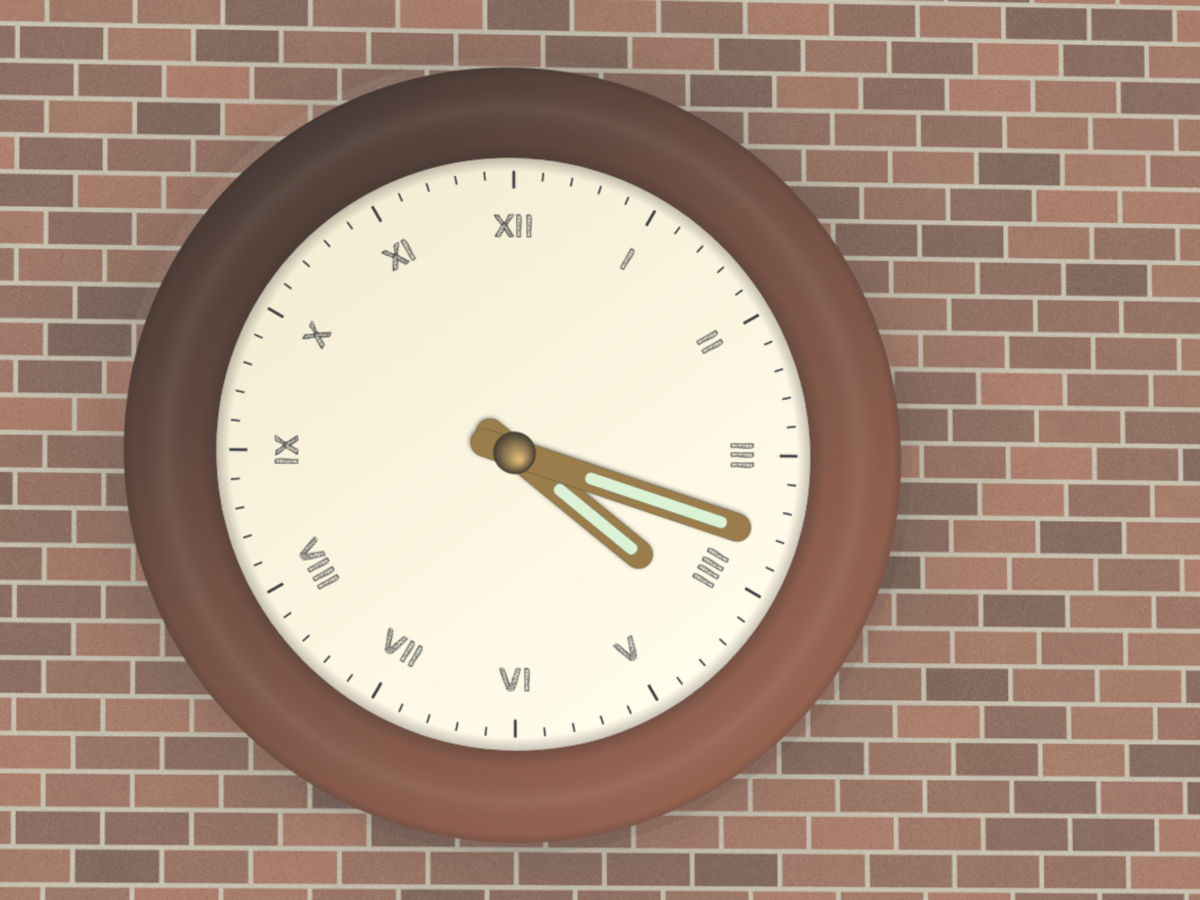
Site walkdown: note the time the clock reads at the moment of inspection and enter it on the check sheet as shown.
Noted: 4:18
